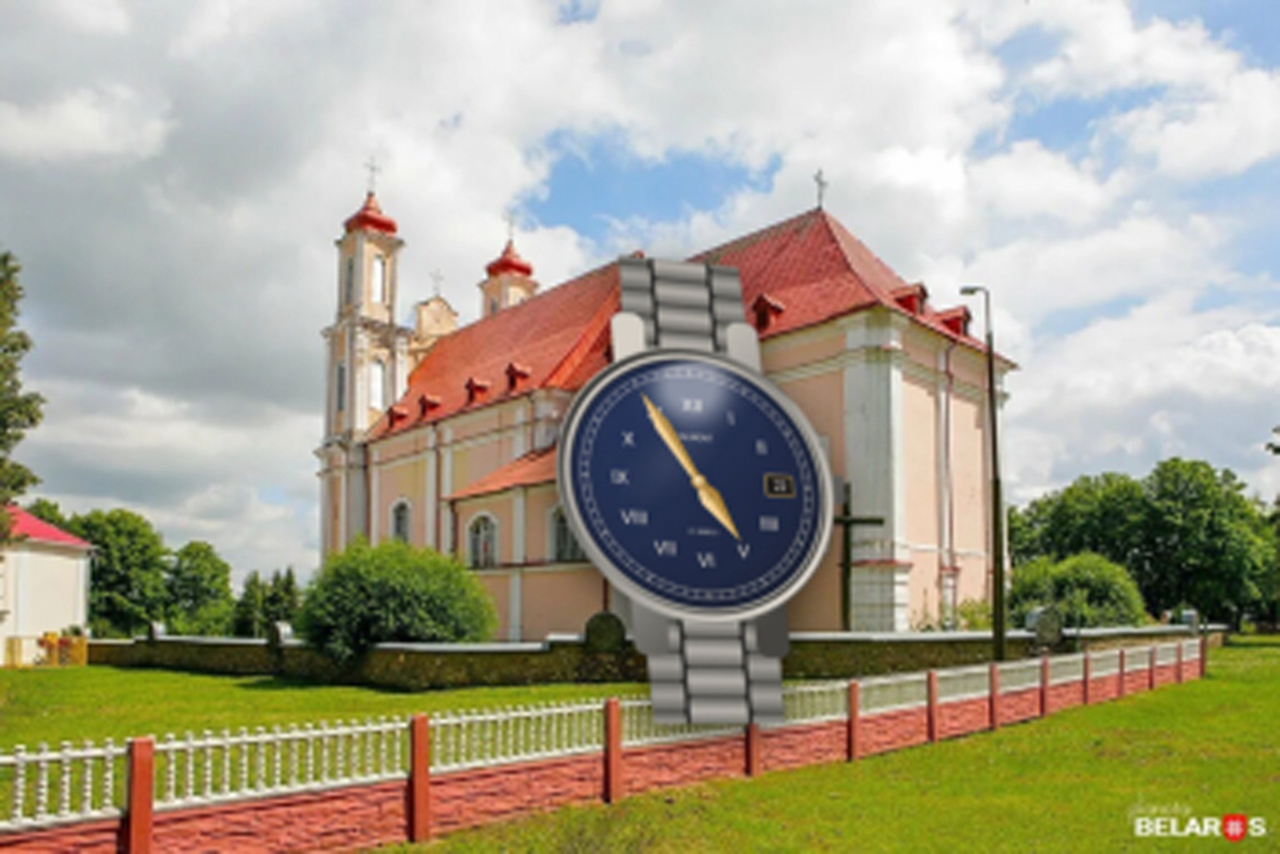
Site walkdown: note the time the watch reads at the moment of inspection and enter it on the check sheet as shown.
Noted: 4:55
